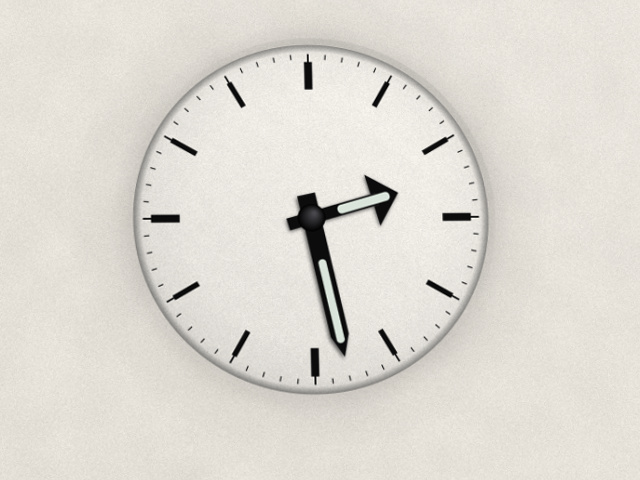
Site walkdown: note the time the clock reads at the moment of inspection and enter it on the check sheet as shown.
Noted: 2:28
